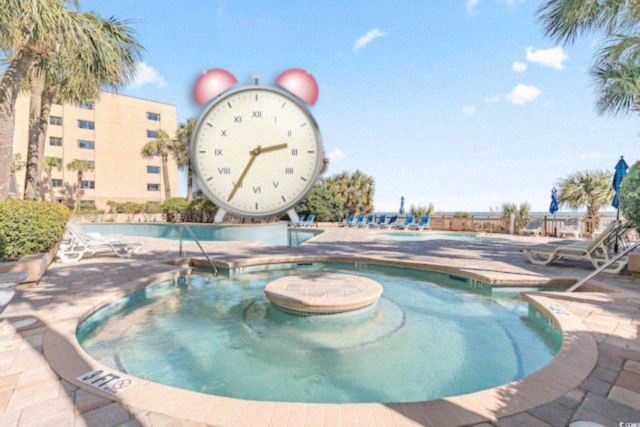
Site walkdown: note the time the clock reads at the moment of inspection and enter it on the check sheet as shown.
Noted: 2:35
